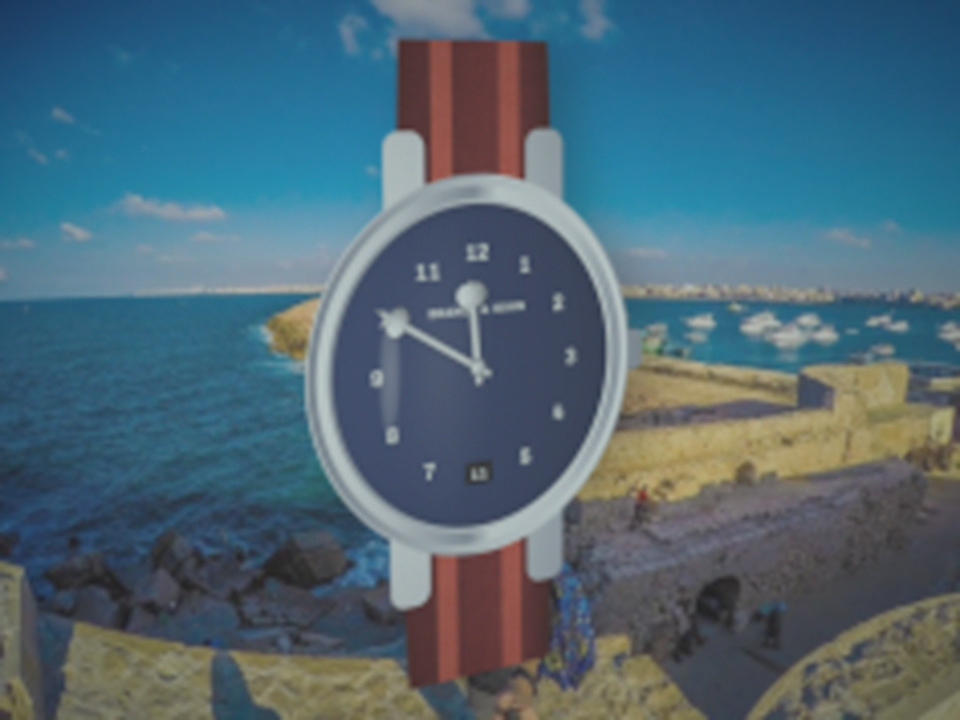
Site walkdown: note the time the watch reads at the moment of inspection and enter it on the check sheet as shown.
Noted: 11:50
